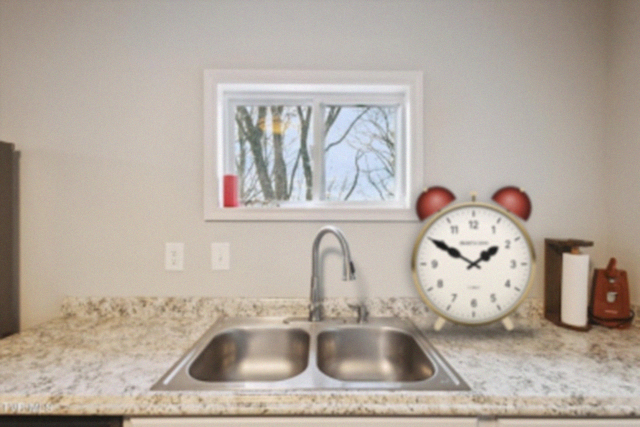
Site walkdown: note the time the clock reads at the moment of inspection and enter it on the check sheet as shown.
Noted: 1:50
